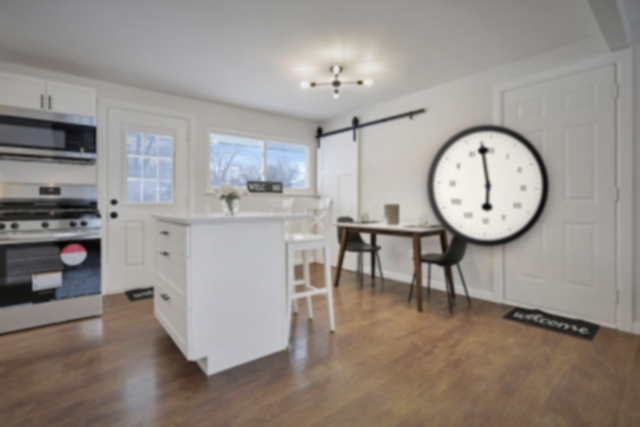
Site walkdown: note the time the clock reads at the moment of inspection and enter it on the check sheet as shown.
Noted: 5:58
